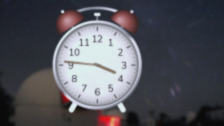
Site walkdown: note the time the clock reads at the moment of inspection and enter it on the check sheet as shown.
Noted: 3:46
